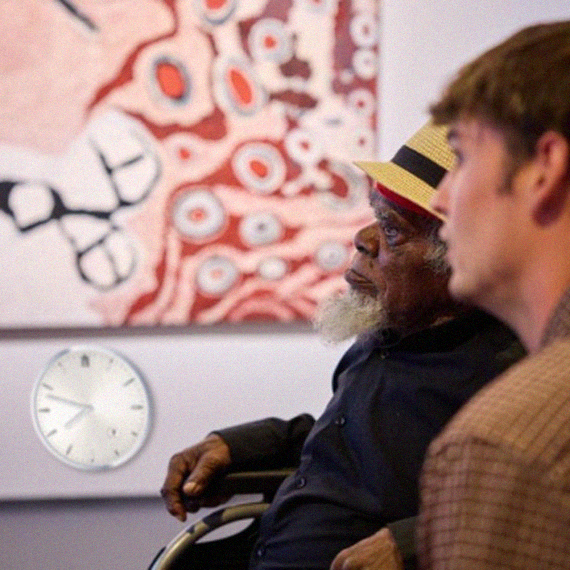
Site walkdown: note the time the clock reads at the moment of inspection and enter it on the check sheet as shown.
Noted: 7:48
